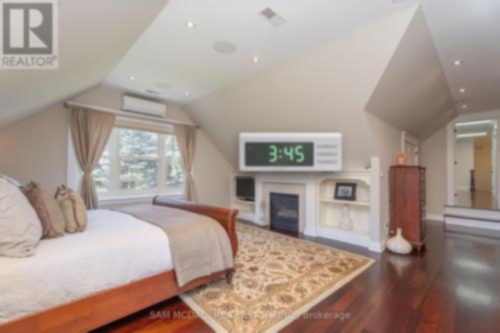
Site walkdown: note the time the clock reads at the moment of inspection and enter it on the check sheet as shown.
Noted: 3:45
